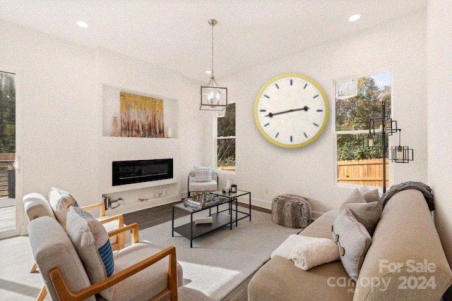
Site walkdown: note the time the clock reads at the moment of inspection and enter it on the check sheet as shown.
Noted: 2:43
